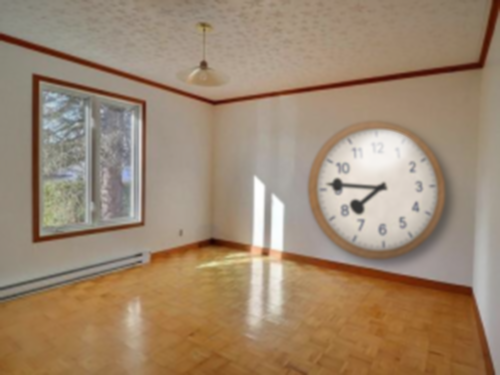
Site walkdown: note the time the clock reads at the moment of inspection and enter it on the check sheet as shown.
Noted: 7:46
